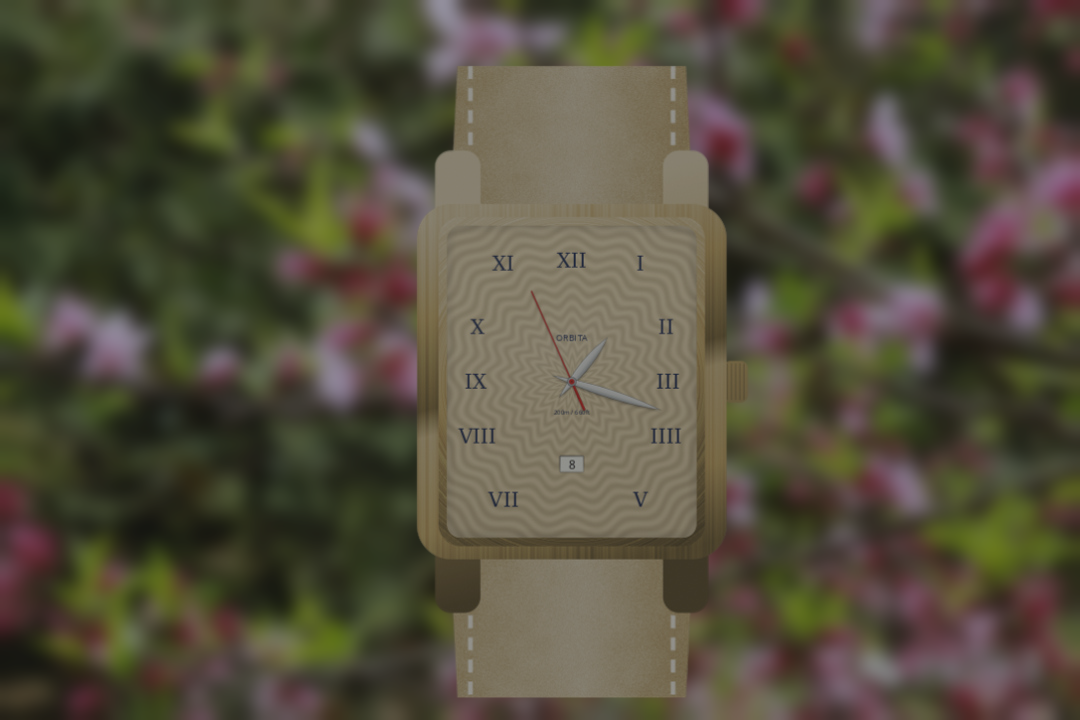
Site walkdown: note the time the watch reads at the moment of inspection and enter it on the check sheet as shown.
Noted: 1:17:56
